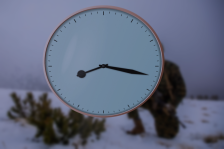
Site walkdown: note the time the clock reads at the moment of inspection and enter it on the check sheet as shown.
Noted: 8:17
